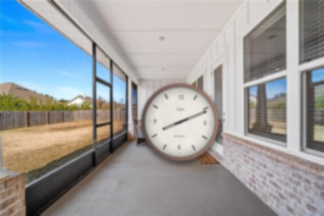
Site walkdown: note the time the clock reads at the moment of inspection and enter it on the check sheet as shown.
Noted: 8:11
